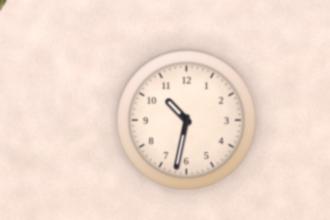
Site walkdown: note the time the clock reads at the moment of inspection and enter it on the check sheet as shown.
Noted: 10:32
